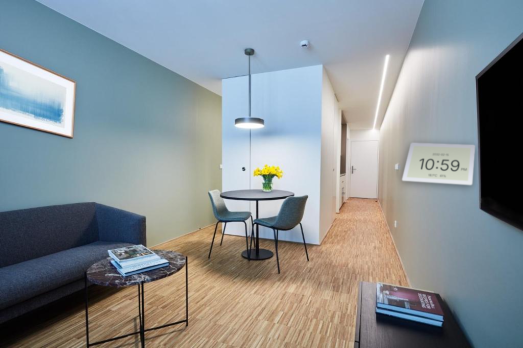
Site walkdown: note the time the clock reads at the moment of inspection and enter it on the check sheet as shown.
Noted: 10:59
